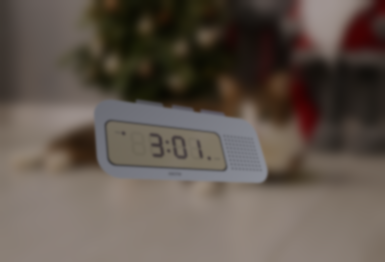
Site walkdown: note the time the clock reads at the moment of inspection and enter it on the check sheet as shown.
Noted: 3:01
